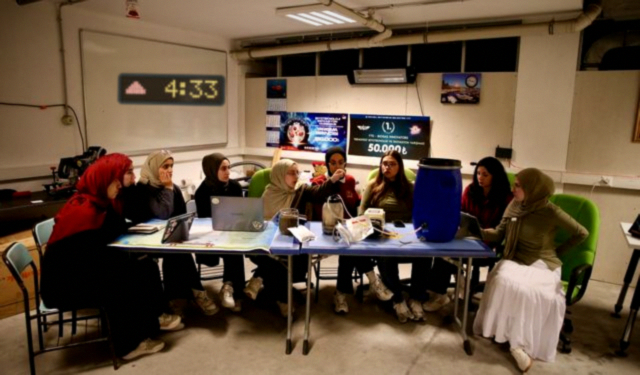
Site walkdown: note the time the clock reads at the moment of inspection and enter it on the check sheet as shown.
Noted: 4:33
